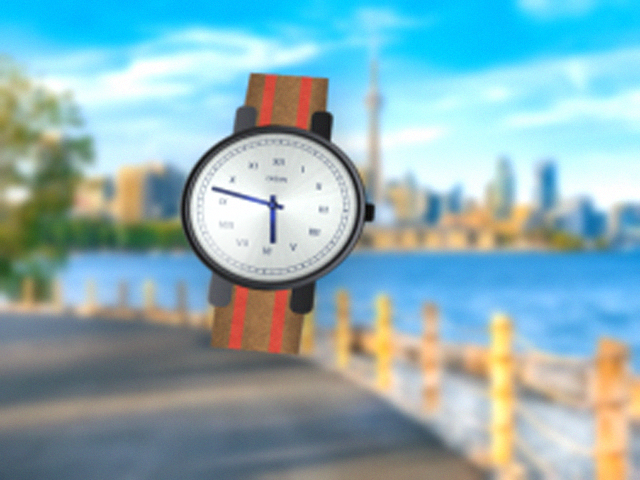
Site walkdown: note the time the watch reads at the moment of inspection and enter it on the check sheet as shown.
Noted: 5:47
